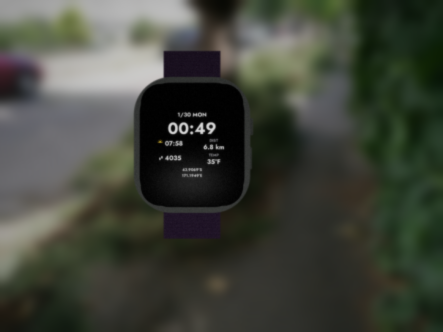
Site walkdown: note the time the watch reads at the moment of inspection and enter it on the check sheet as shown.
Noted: 0:49
